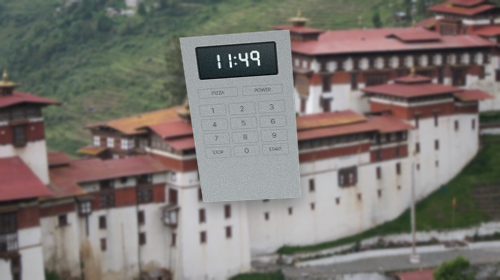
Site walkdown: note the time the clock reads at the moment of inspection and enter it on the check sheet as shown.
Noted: 11:49
